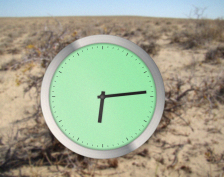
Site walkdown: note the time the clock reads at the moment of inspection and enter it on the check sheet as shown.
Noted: 6:14
